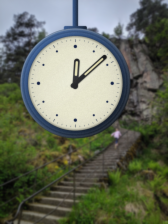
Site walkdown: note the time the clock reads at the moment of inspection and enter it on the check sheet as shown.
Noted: 12:08
